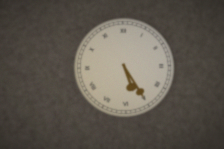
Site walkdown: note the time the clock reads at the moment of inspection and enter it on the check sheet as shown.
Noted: 5:25
